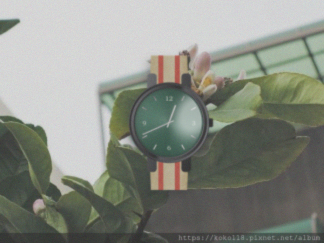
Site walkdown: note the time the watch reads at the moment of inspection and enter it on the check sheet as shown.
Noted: 12:41
